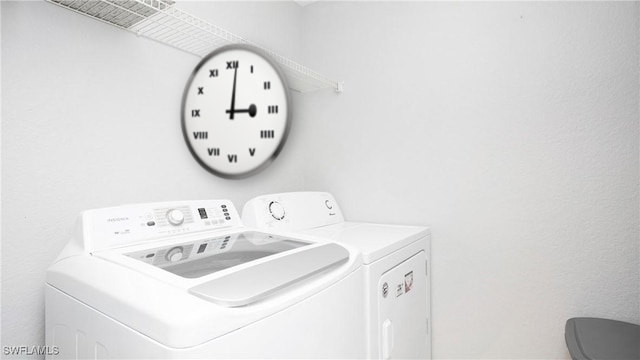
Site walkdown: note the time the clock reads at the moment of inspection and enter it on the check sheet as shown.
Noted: 3:01
